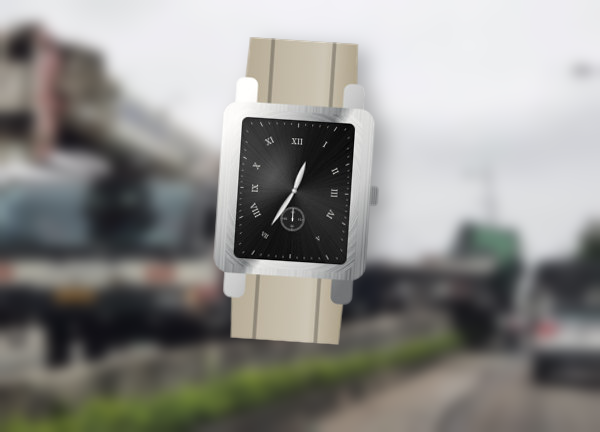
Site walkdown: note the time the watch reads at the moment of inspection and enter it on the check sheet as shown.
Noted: 12:35
